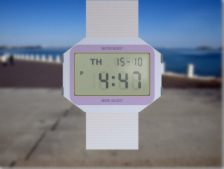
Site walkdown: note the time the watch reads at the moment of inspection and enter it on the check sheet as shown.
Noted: 4:47
